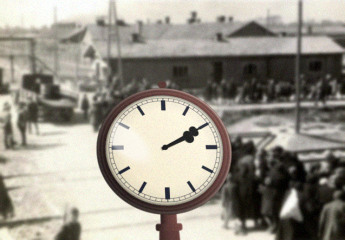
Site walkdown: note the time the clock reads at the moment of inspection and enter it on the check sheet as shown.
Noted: 2:10
